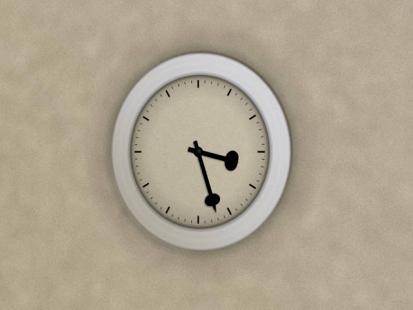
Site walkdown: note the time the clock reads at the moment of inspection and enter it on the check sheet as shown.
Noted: 3:27
